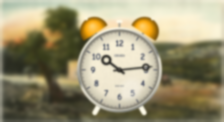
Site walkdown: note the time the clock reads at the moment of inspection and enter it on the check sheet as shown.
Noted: 10:14
